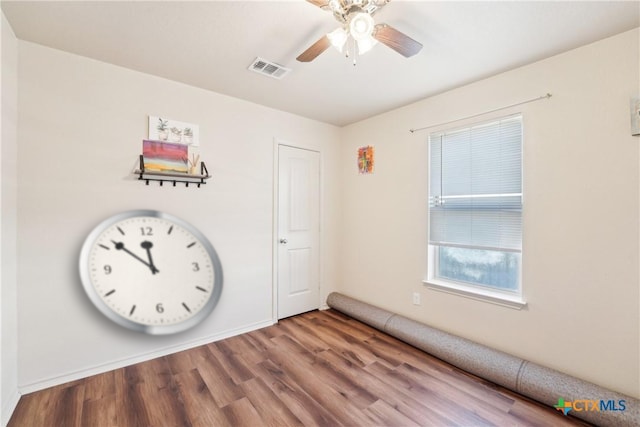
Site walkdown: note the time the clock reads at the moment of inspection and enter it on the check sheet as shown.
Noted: 11:52
